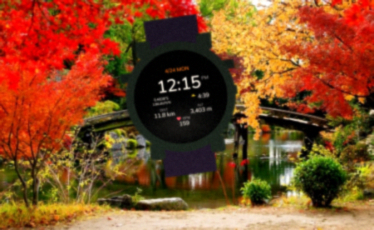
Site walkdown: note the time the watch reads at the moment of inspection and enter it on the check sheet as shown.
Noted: 12:15
